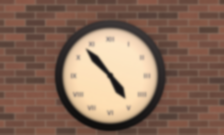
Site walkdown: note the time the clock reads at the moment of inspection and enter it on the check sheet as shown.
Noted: 4:53
